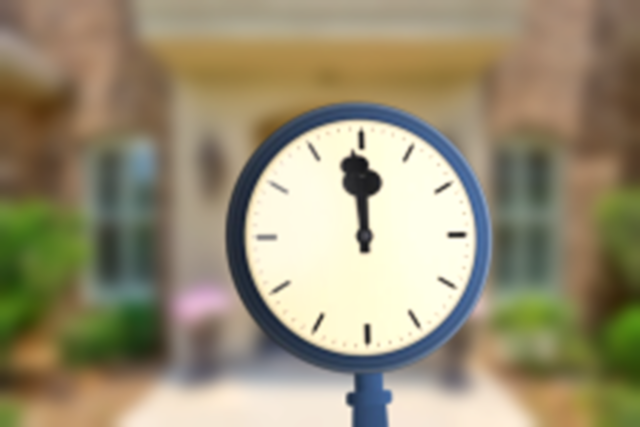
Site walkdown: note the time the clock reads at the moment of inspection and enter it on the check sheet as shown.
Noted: 11:59
